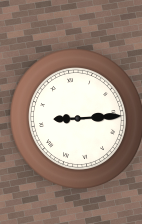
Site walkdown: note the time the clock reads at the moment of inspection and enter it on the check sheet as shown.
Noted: 9:16
